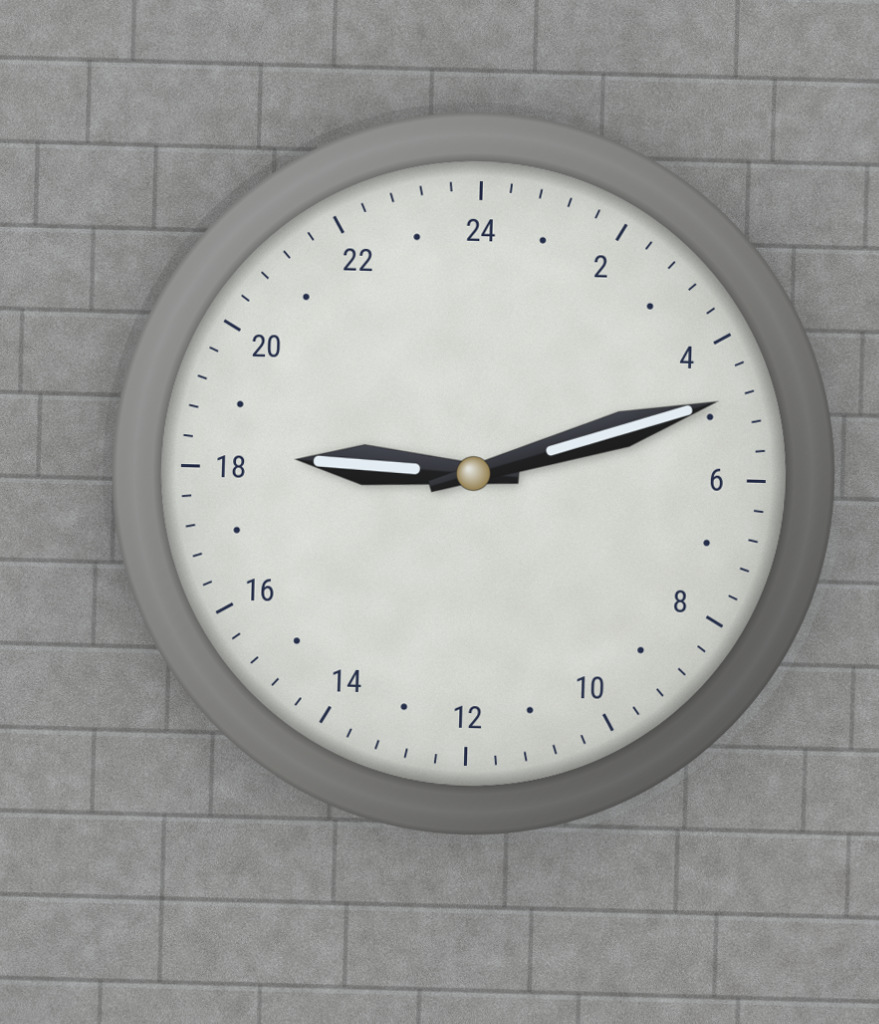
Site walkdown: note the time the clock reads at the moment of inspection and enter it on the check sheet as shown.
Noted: 18:12
